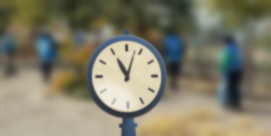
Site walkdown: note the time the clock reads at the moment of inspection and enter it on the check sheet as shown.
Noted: 11:03
